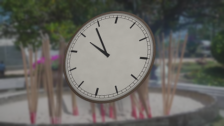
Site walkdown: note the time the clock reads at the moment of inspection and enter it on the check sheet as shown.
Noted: 9:54
